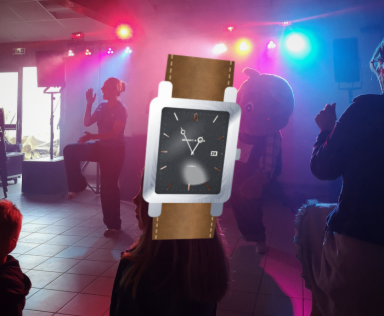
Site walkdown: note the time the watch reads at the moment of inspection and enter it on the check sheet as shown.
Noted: 12:55
